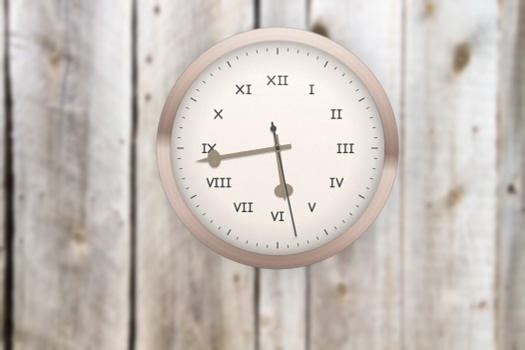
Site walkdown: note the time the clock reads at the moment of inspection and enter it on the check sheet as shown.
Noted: 5:43:28
